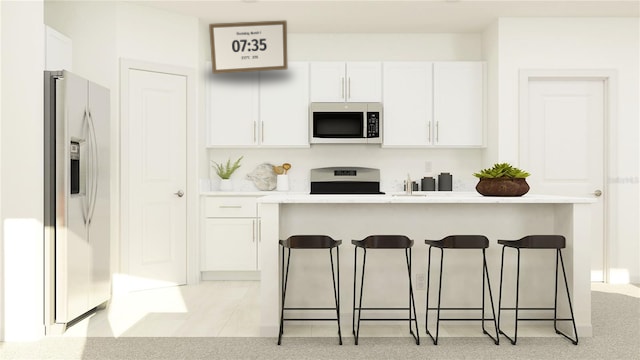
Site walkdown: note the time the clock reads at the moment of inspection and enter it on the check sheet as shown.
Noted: 7:35
